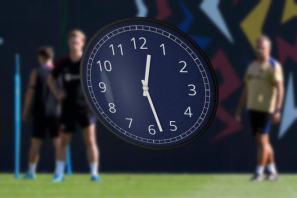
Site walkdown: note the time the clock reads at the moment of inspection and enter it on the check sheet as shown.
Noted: 12:28
